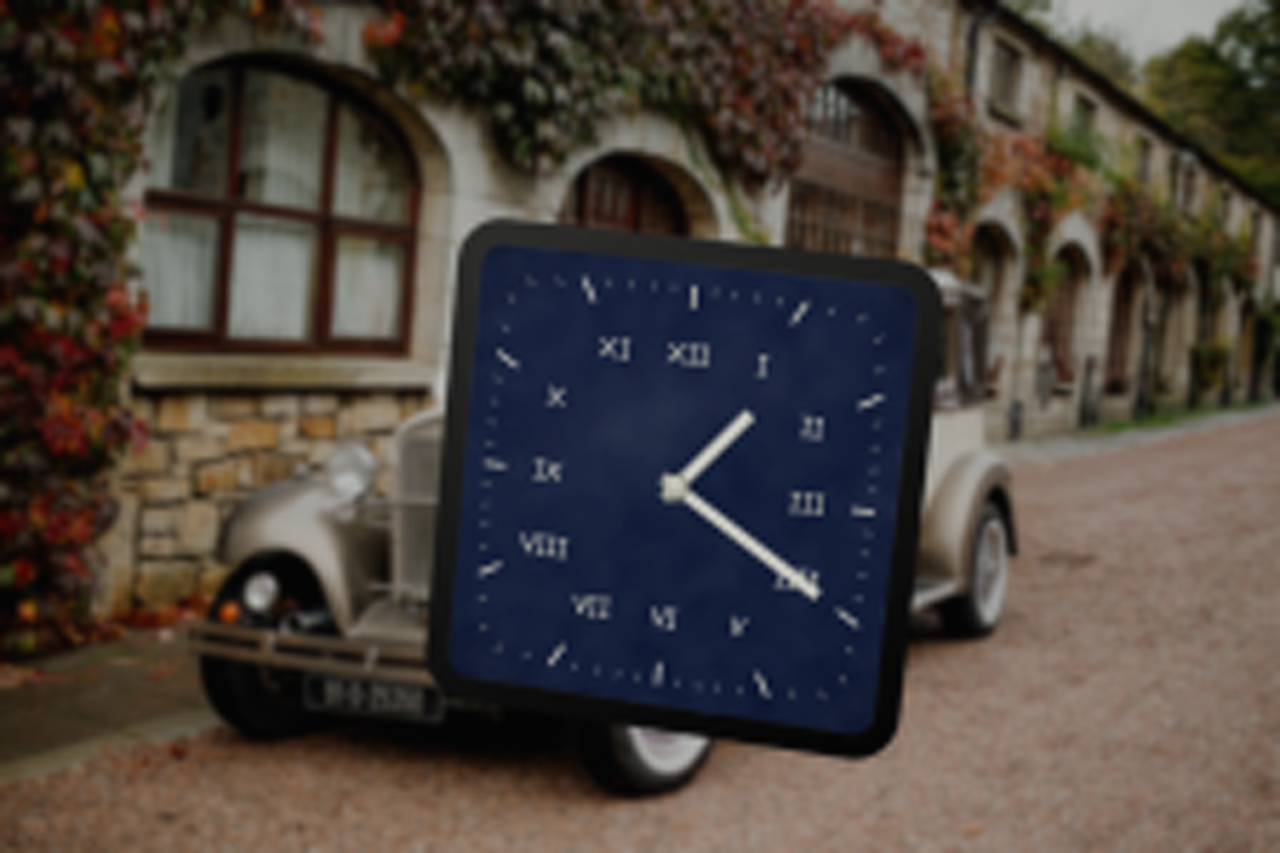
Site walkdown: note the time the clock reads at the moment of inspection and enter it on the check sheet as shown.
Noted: 1:20
